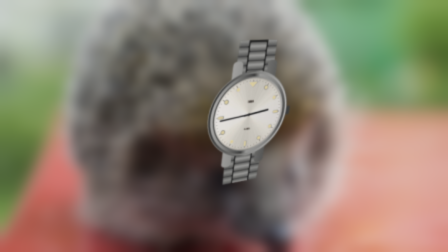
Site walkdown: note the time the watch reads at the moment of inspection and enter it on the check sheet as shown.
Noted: 2:44
